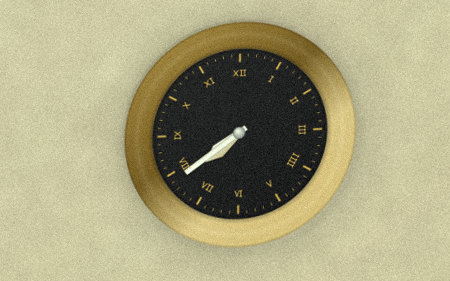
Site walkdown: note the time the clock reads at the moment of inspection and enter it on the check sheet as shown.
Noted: 7:39
